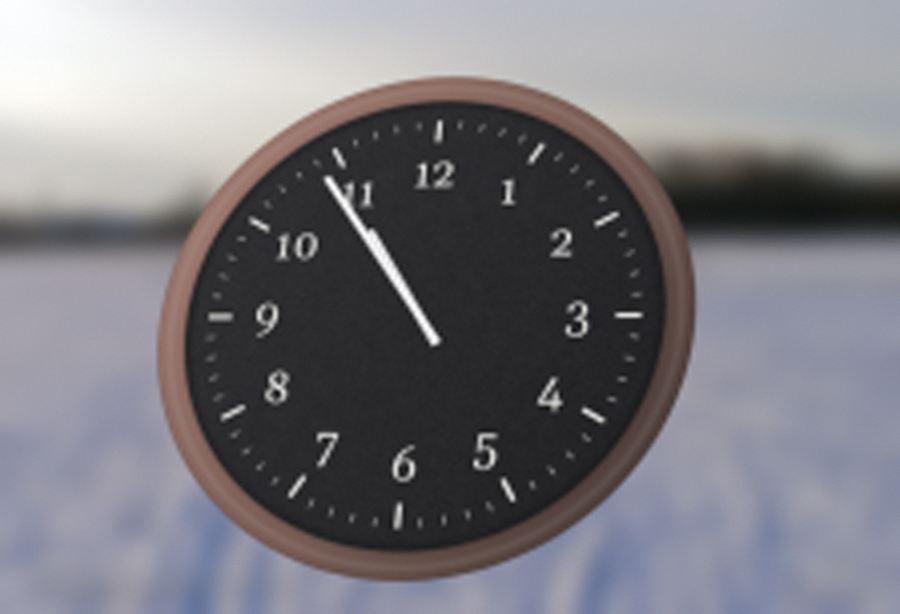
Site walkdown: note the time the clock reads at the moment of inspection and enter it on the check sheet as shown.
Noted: 10:54
